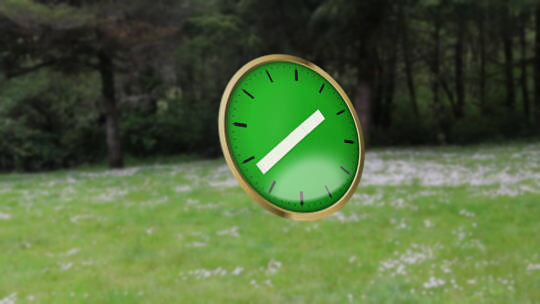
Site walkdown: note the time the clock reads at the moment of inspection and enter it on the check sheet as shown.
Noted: 1:38
